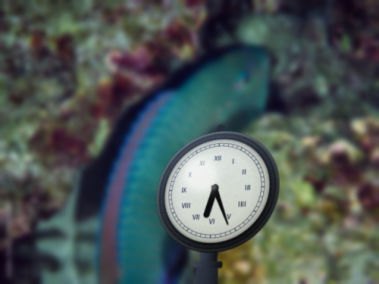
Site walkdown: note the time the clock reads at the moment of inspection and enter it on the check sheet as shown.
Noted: 6:26
